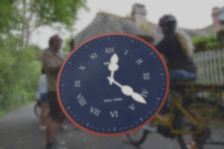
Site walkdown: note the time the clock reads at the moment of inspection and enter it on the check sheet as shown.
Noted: 12:22
